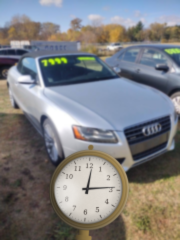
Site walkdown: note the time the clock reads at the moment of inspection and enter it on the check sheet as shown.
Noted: 12:14
